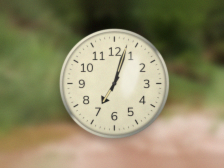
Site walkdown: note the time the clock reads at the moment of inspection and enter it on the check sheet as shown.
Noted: 7:03
